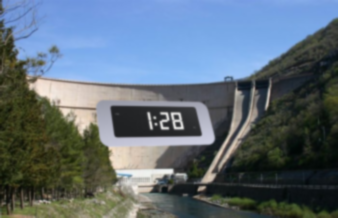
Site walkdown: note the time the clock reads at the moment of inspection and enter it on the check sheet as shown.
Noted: 1:28
